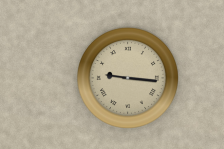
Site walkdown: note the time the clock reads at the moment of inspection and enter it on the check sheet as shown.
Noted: 9:16
